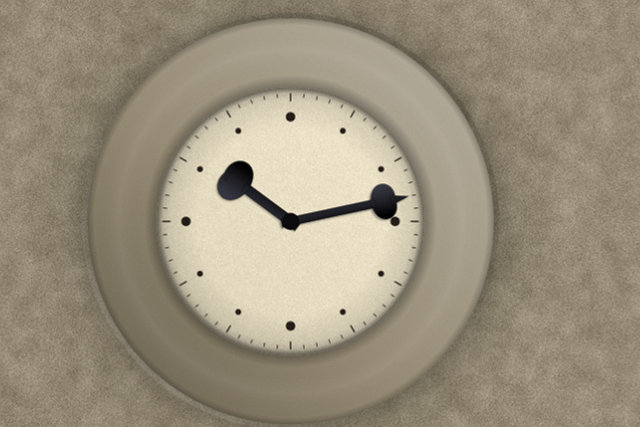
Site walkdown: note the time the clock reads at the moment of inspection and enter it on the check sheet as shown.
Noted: 10:13
